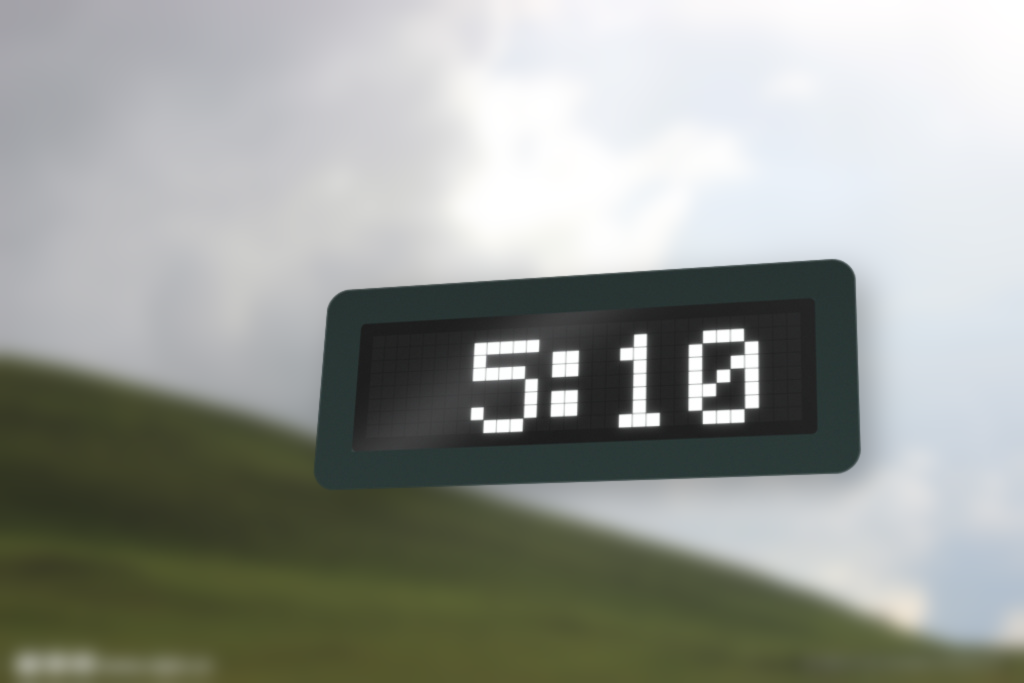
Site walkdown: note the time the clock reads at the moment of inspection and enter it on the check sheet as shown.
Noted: 5:10
